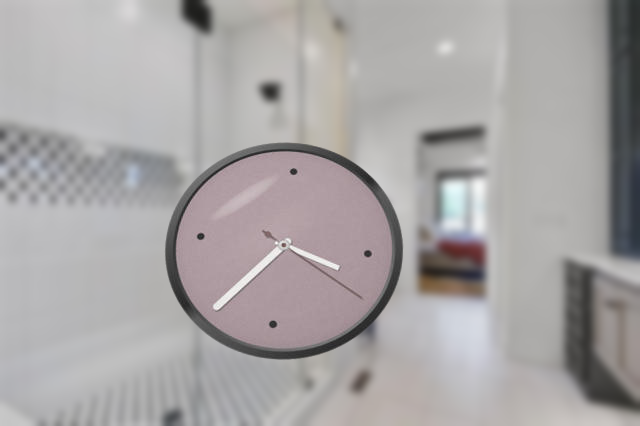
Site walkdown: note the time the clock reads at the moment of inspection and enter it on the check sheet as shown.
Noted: 3:36:20
